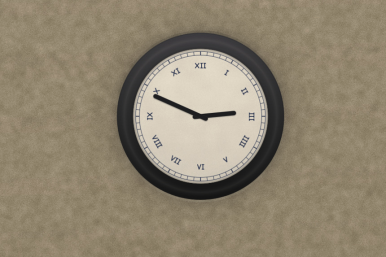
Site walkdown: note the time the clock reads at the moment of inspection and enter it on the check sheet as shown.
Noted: 2:49
